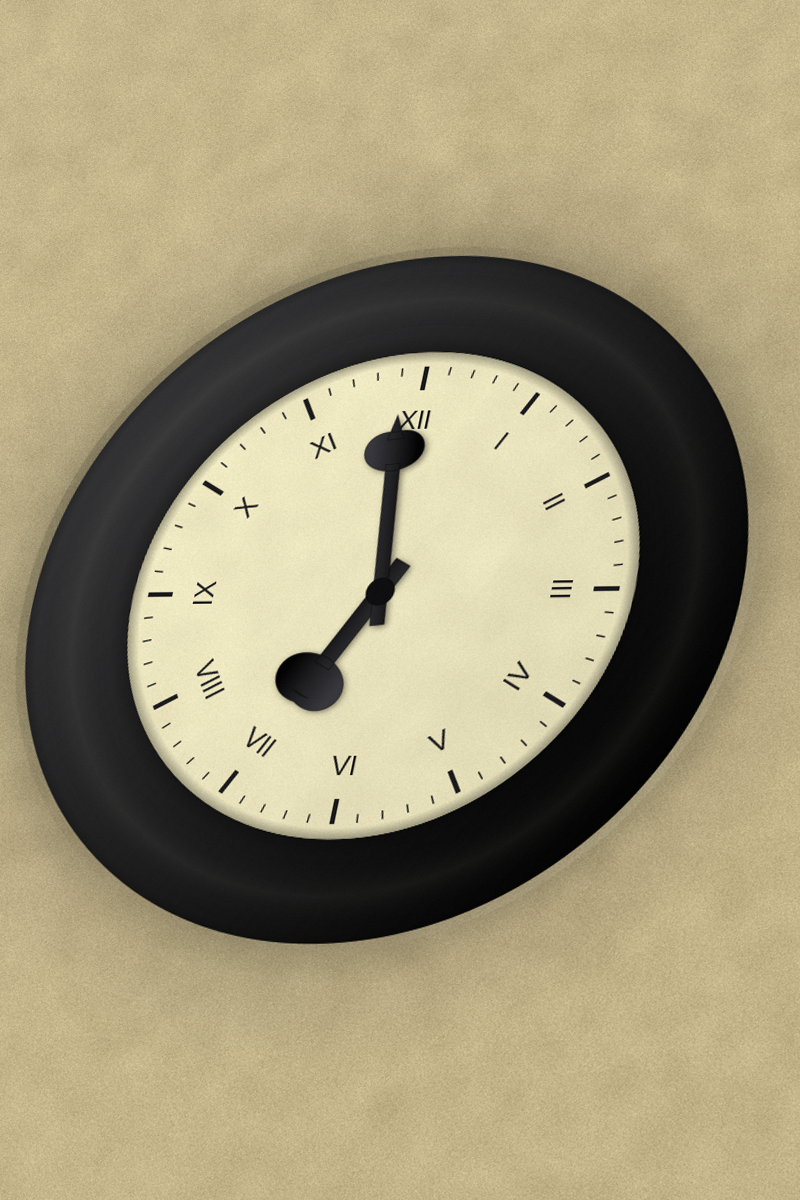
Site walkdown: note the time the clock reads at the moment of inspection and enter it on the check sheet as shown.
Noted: 6:59
